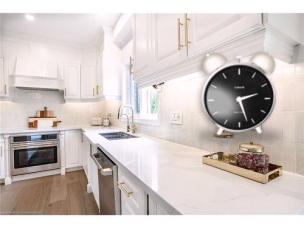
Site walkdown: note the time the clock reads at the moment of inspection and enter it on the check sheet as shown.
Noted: 2:27
